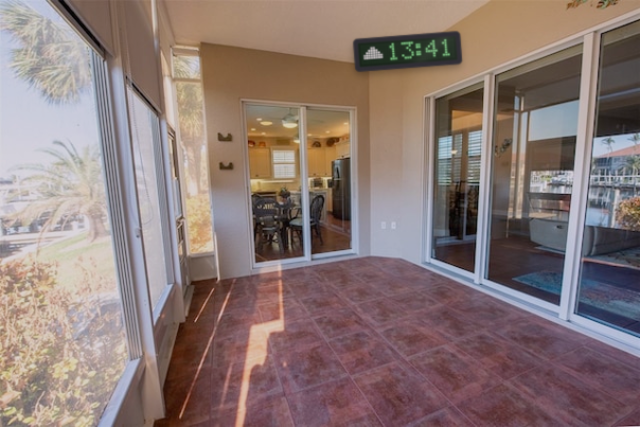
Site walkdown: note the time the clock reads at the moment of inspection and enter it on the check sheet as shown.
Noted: 13:41
